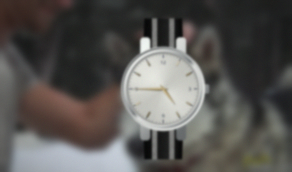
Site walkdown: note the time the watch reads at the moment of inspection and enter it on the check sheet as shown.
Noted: 4:45
